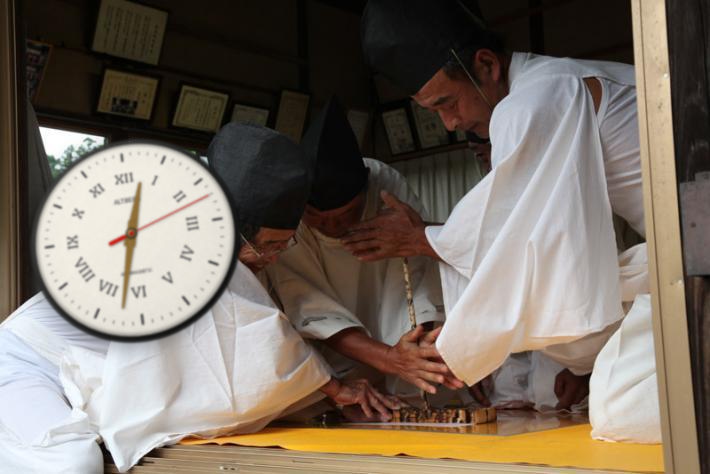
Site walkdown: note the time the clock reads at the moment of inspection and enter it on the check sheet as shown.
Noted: 12:32:12
